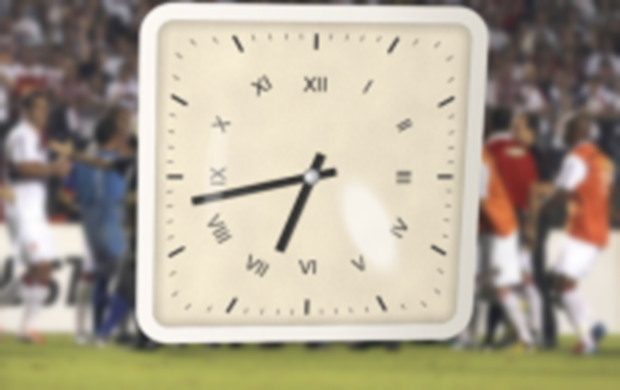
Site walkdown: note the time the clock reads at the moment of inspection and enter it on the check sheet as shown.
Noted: 6:43
